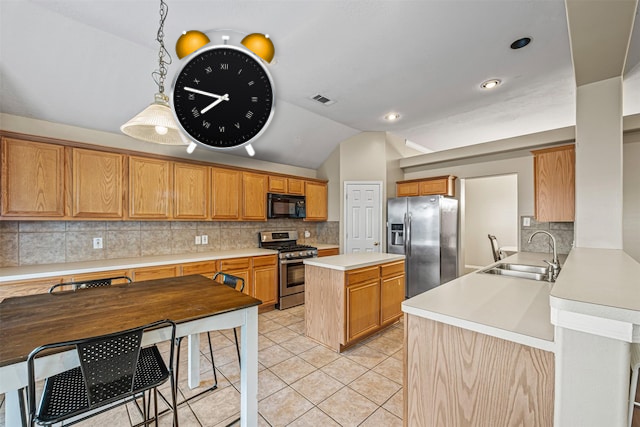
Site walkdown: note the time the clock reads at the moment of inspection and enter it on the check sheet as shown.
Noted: 7:47
